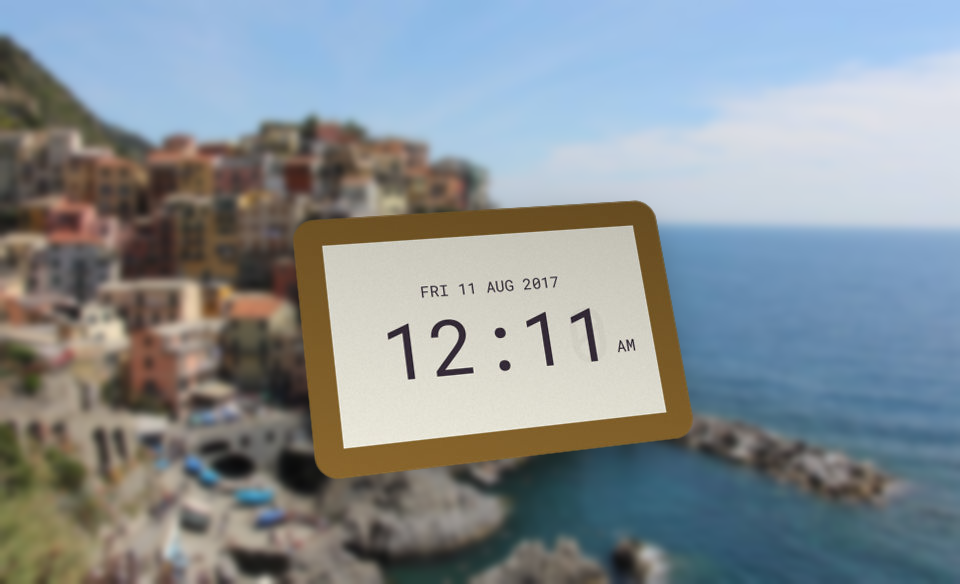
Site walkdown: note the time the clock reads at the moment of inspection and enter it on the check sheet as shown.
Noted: 12:11
